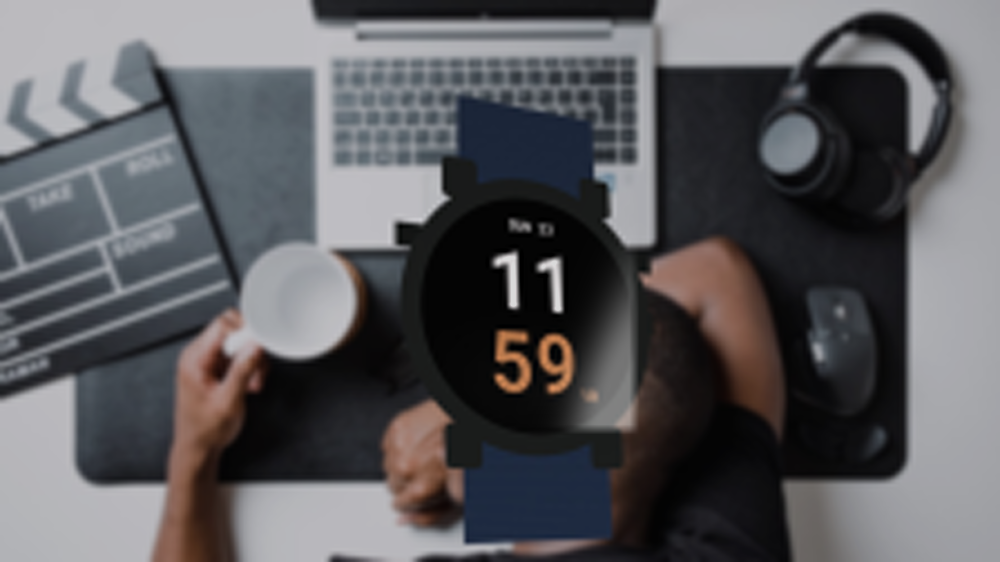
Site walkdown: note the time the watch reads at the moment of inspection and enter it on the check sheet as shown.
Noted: 11:59
